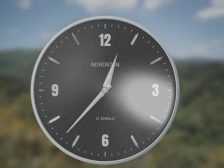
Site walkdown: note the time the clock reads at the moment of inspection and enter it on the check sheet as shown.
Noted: 12:37
